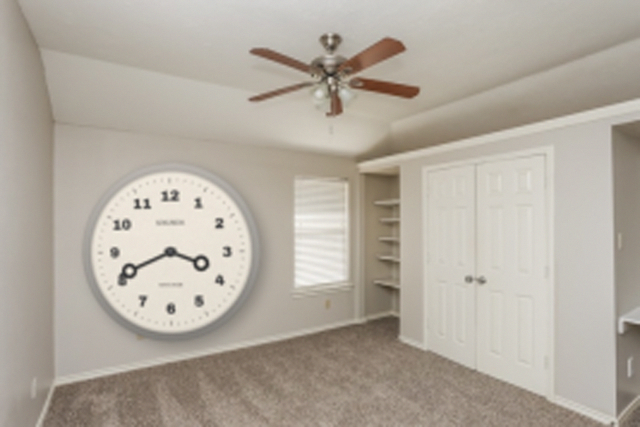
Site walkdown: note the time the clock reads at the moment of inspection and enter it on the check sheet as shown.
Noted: 3:41
